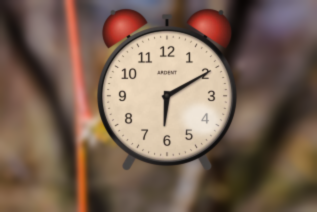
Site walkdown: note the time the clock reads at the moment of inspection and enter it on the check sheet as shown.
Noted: 6:10
